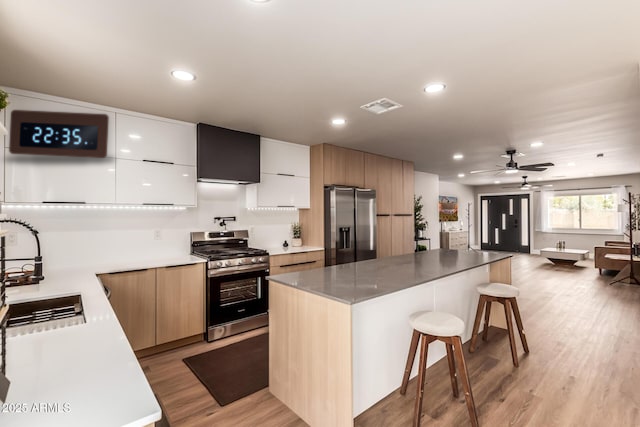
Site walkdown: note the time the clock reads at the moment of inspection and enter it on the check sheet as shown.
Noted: 22:35
